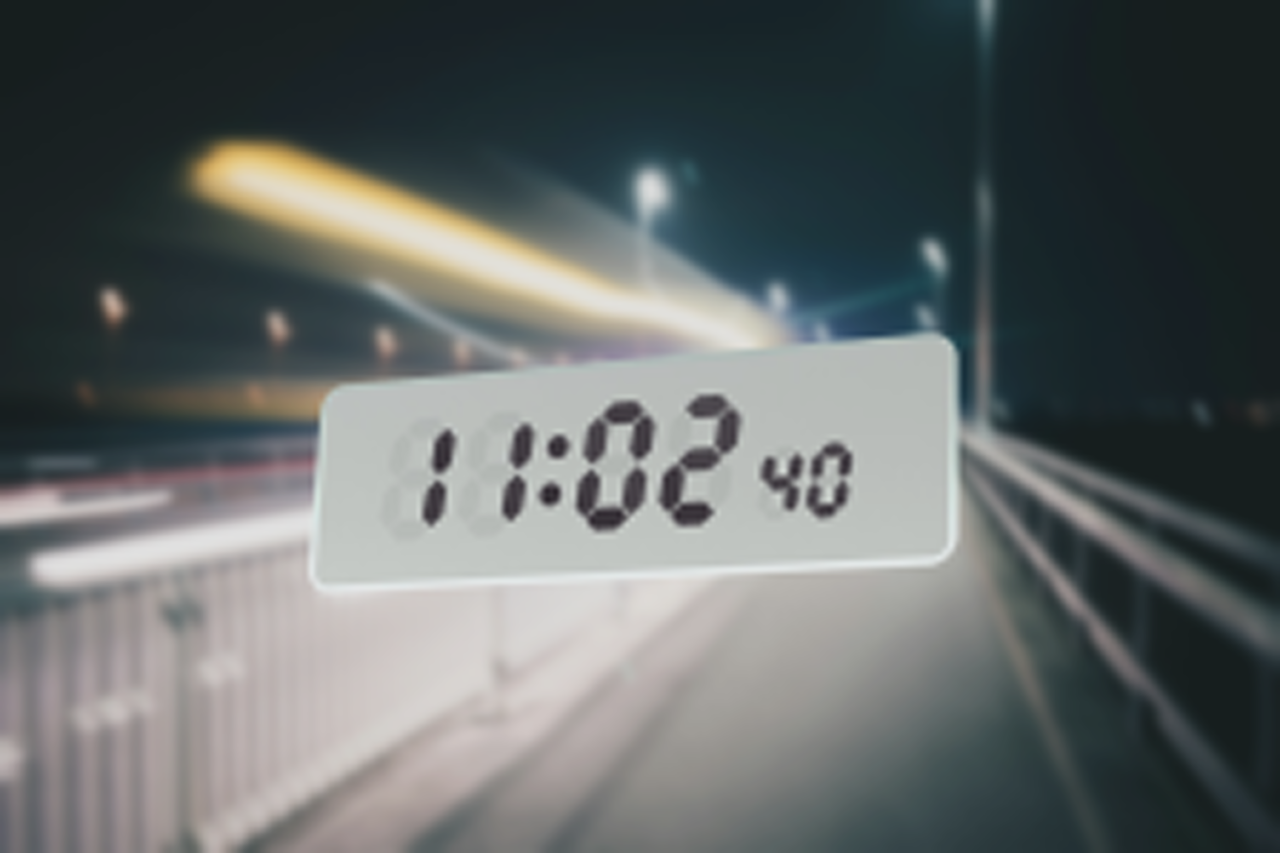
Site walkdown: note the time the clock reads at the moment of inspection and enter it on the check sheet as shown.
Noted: 11:02:40
